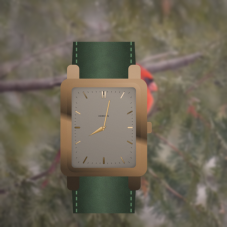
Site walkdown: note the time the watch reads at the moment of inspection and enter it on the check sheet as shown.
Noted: 8:02
